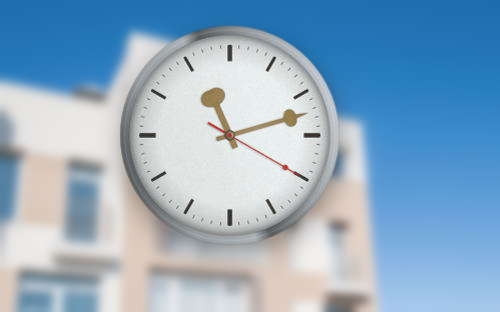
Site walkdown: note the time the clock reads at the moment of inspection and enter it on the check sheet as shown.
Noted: 11:12:20
